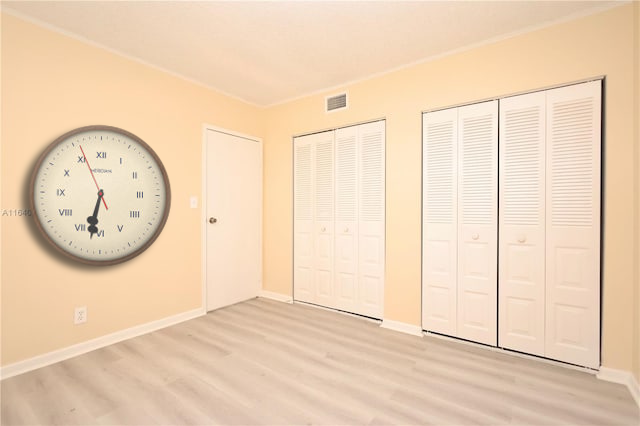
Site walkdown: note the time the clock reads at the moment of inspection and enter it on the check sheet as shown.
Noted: 6:31:56
